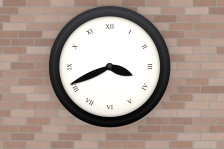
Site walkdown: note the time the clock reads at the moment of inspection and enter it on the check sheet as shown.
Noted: 3:41
